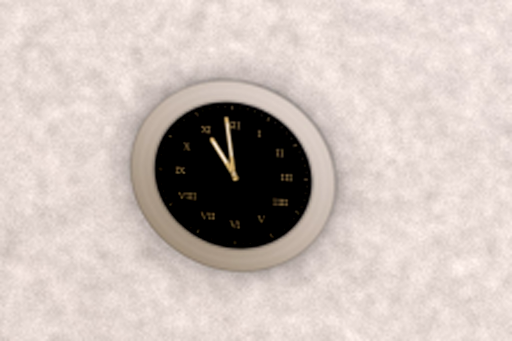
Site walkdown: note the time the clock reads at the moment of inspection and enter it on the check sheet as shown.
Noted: 10:59
